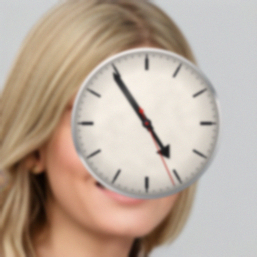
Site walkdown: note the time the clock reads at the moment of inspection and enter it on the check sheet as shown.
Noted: 4:54:26
